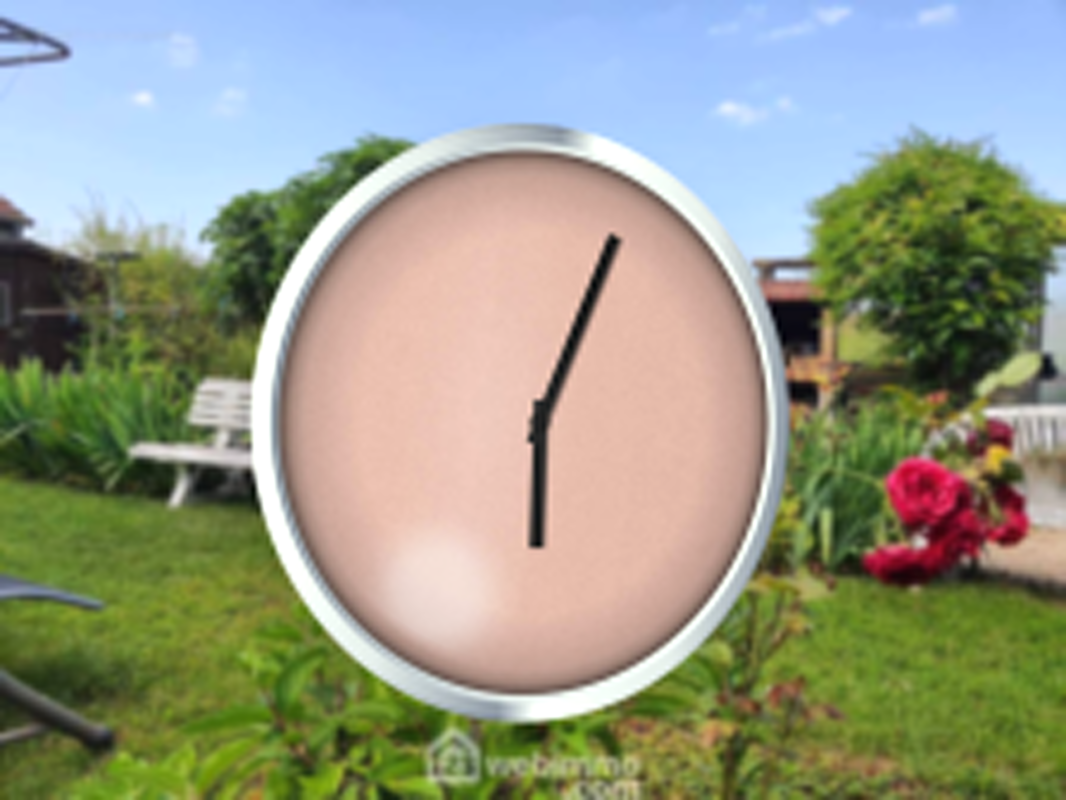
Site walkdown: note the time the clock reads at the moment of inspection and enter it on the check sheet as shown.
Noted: 6:04
